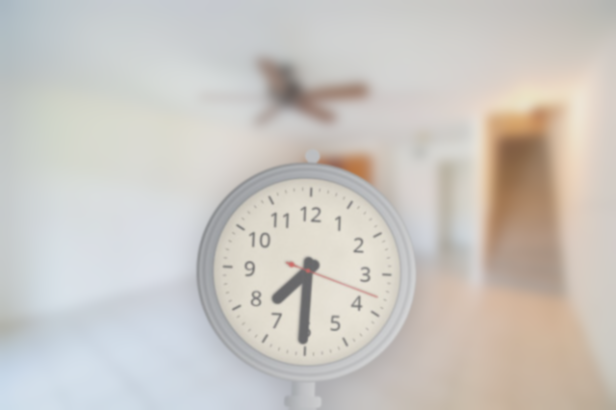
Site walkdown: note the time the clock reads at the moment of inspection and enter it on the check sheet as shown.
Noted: 7:30:18
